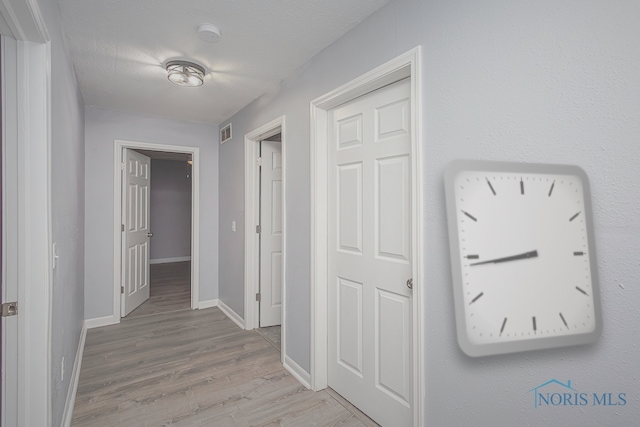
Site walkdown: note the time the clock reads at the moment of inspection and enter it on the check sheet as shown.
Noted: 8:44
